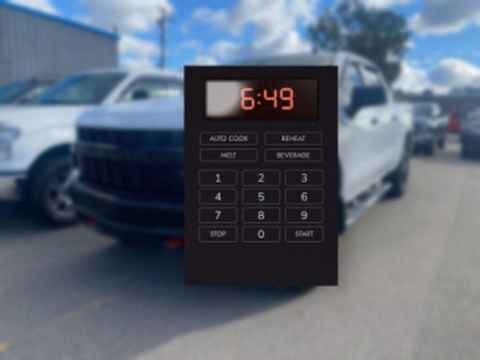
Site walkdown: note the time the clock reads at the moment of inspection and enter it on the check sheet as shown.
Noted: 6:49
